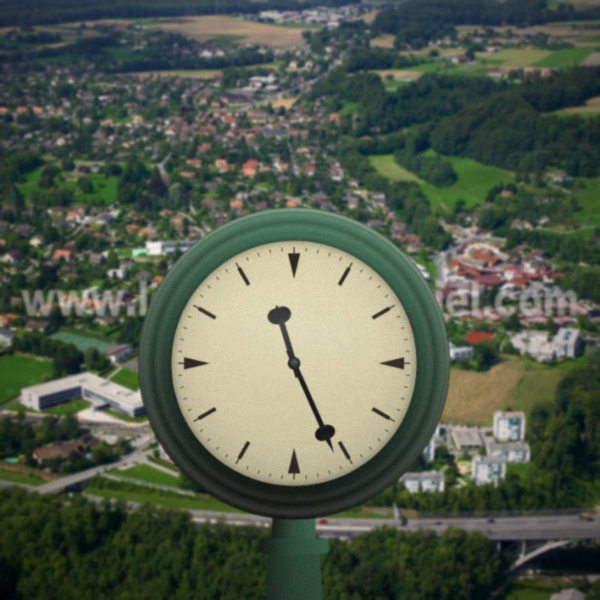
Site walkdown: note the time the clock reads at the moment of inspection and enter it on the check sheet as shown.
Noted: 11:26
